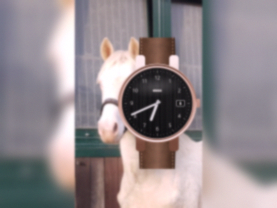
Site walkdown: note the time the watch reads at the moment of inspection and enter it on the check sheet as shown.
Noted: 6:41
